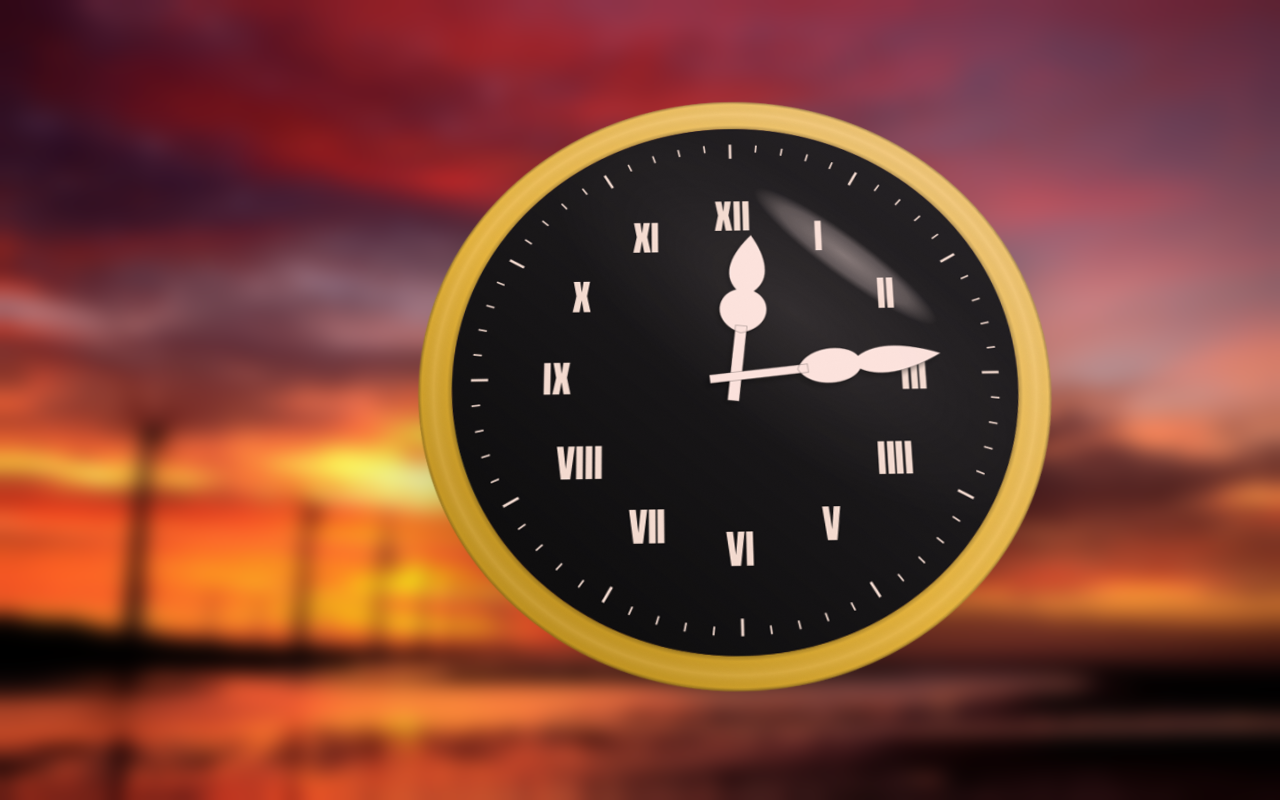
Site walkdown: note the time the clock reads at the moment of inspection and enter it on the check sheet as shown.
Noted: 12:14
